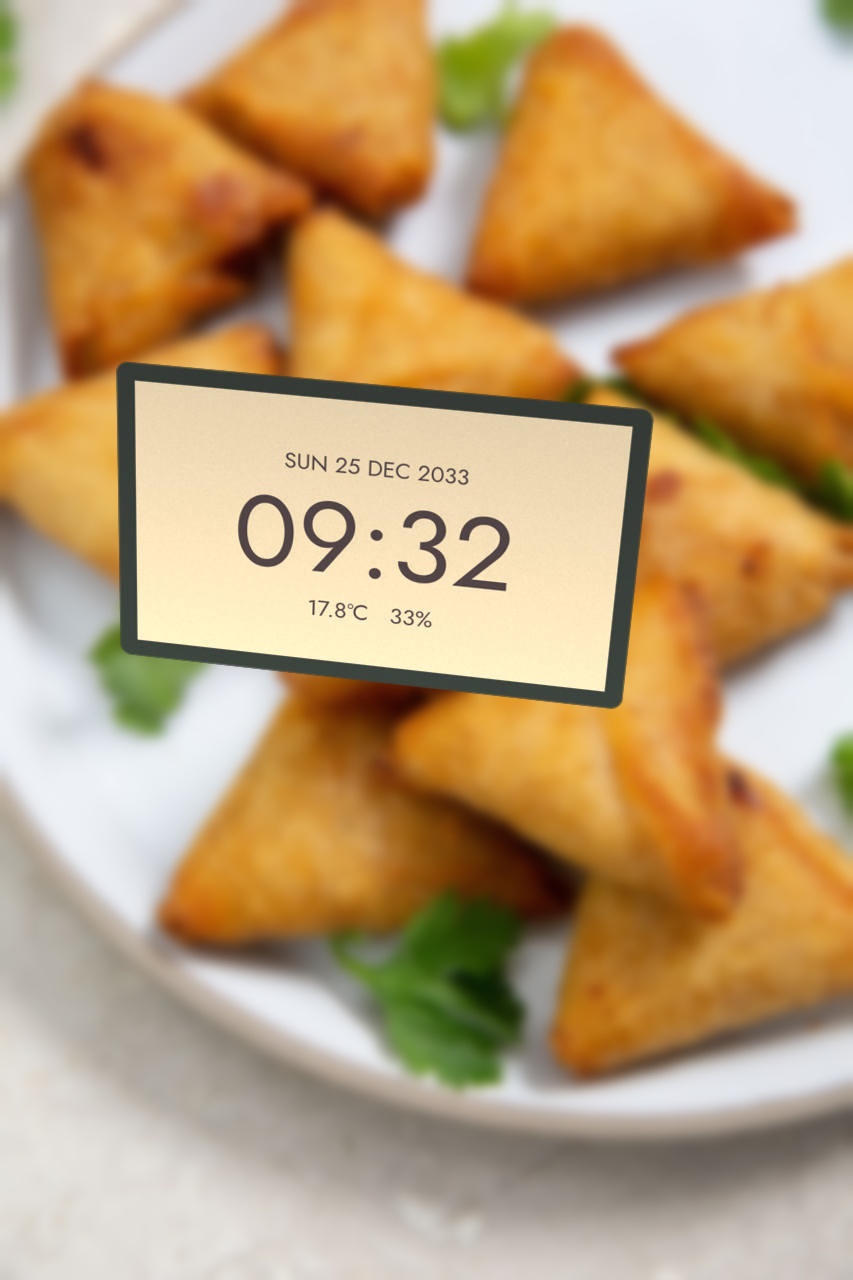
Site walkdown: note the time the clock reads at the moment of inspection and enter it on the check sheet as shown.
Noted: 9:32
